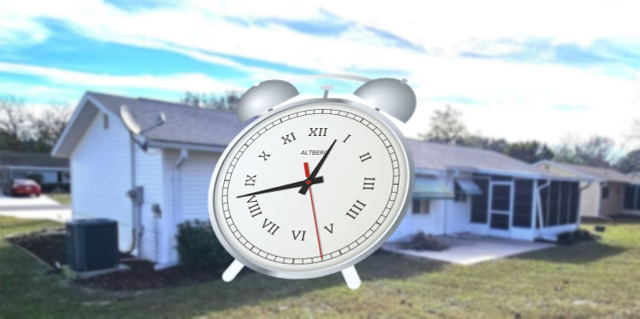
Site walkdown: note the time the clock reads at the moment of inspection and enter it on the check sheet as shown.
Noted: 12:42:27
